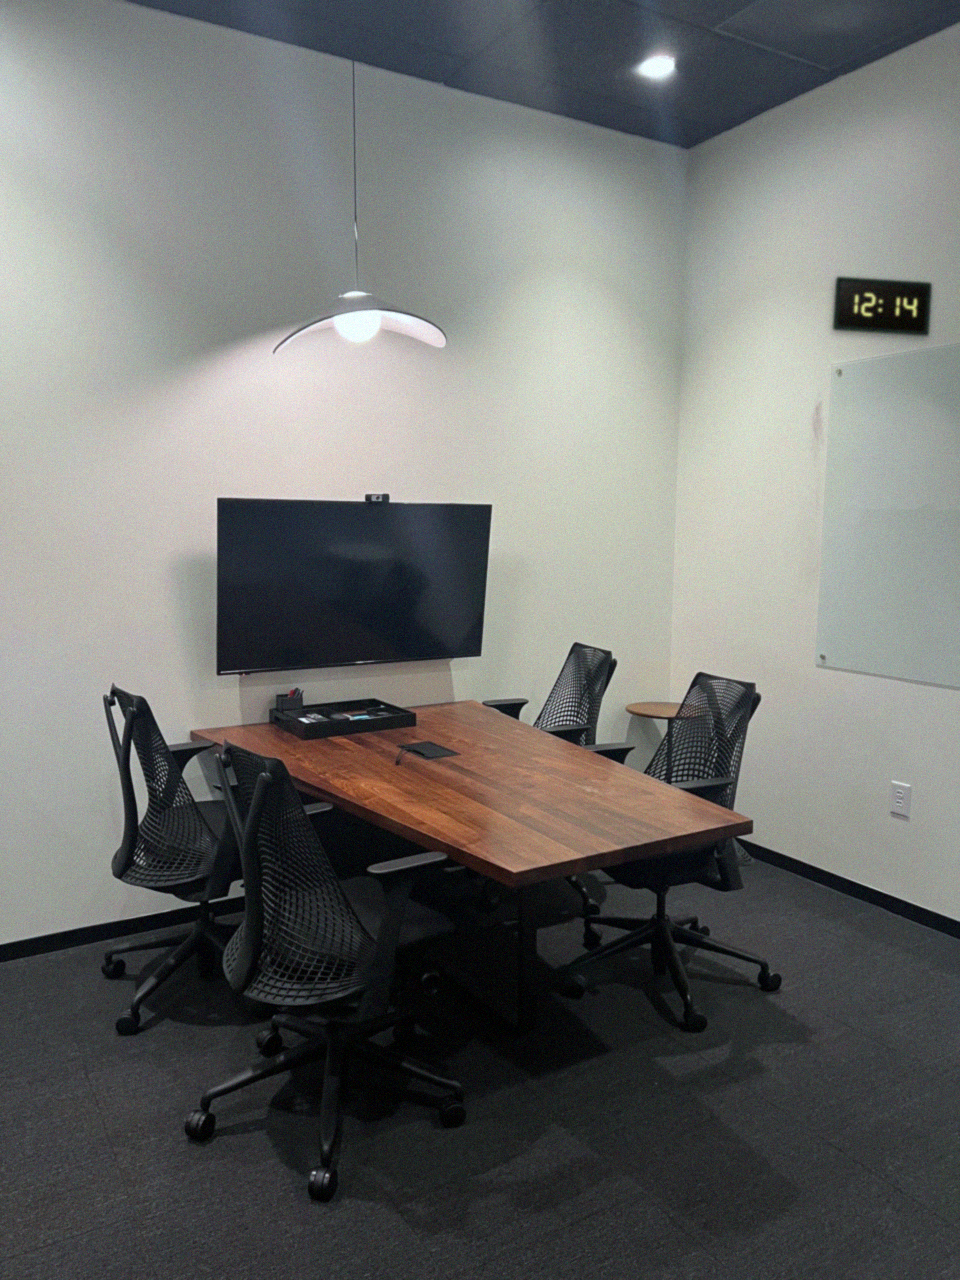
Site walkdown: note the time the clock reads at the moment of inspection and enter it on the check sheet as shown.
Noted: 12:14
